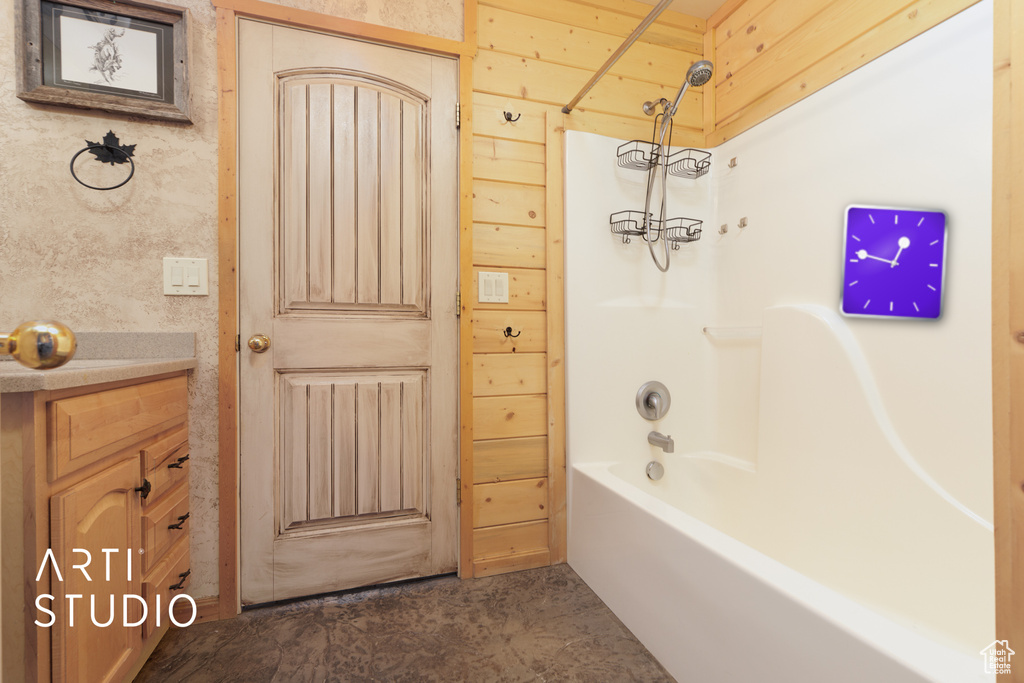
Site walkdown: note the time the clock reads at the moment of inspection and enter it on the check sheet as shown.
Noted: 12:47
